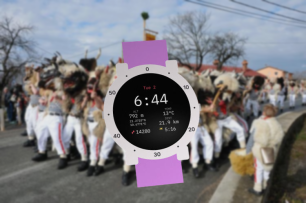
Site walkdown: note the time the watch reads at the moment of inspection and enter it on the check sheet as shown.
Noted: 6:44
